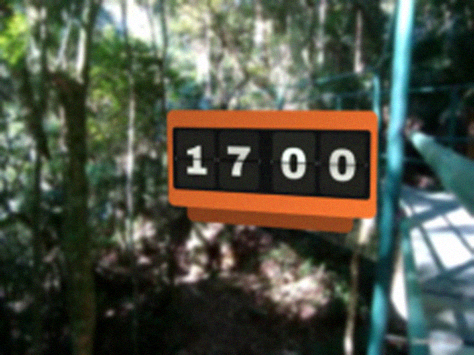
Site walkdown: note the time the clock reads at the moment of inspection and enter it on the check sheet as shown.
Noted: 17:00
